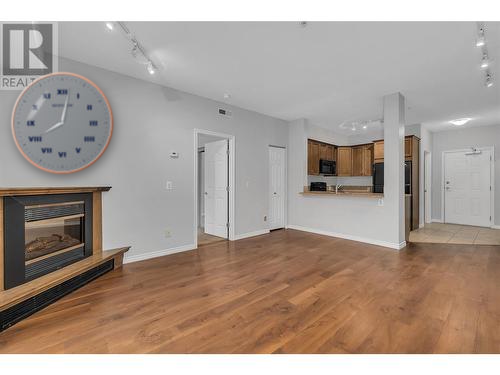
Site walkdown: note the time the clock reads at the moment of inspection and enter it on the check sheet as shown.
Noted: 8:02
